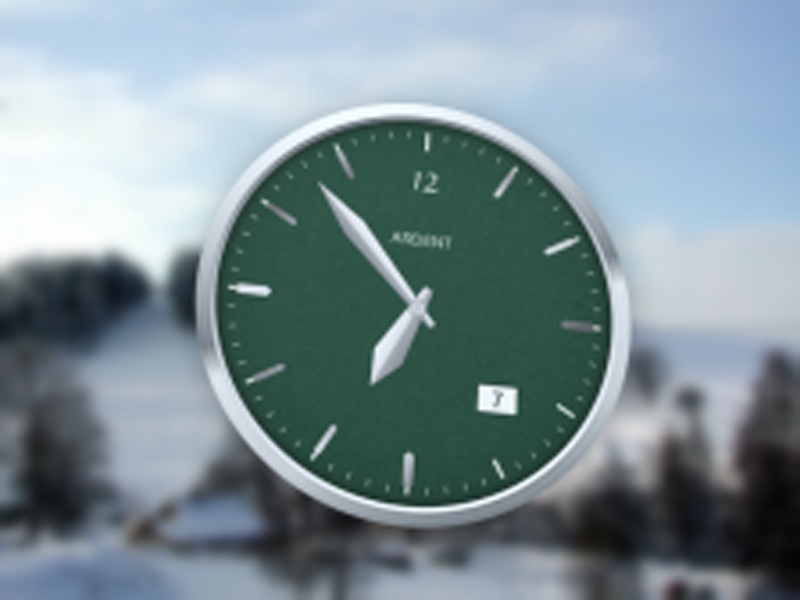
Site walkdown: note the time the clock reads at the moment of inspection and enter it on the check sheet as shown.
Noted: 6:53
